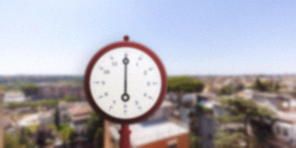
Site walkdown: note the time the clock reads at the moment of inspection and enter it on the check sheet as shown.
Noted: 6:00
